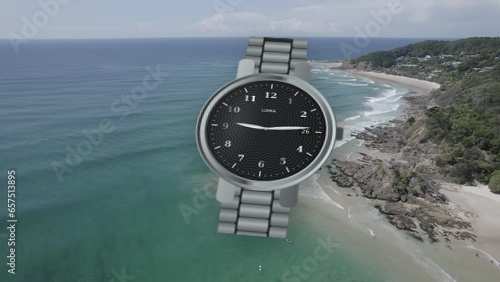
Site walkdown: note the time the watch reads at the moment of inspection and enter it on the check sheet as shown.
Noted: 9:14
